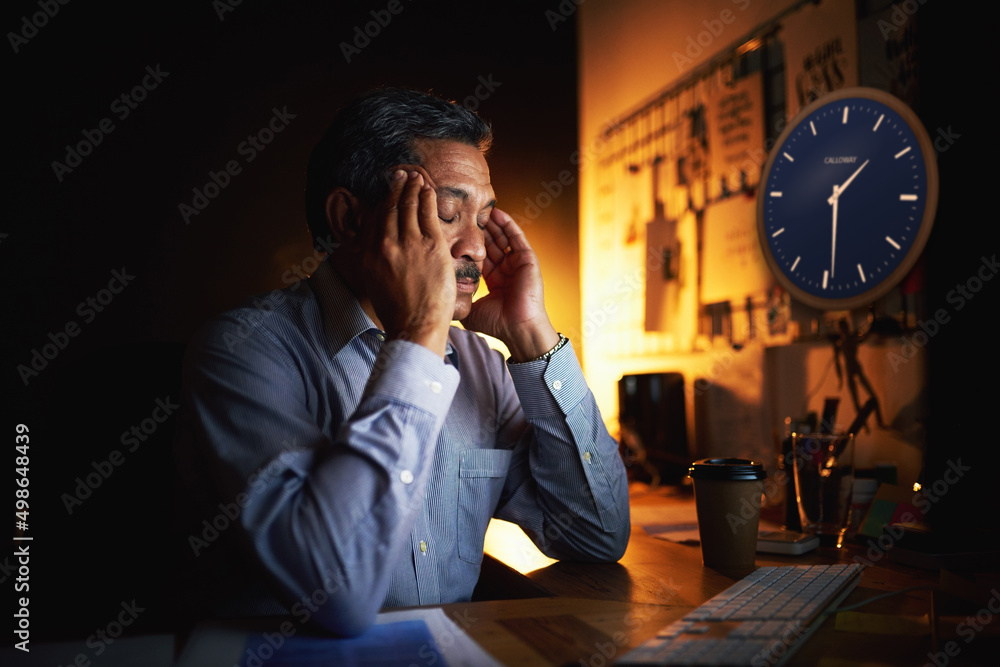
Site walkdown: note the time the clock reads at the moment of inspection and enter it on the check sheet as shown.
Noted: 1:29
